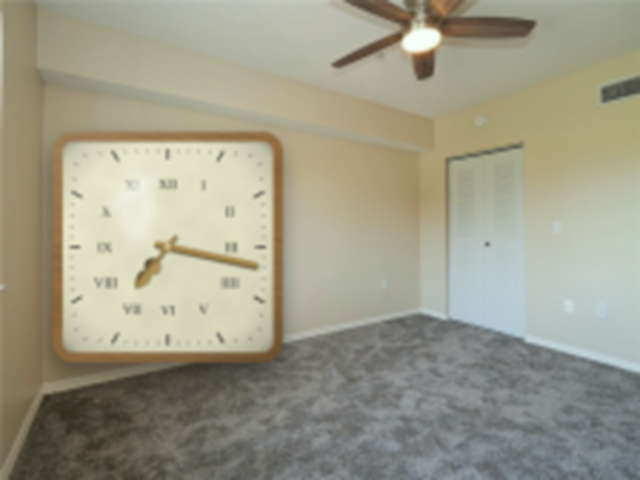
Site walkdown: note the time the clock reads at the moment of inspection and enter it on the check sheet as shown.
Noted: 7:17
